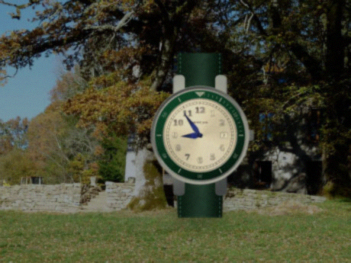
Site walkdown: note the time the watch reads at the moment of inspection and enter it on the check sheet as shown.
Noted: 8:54
